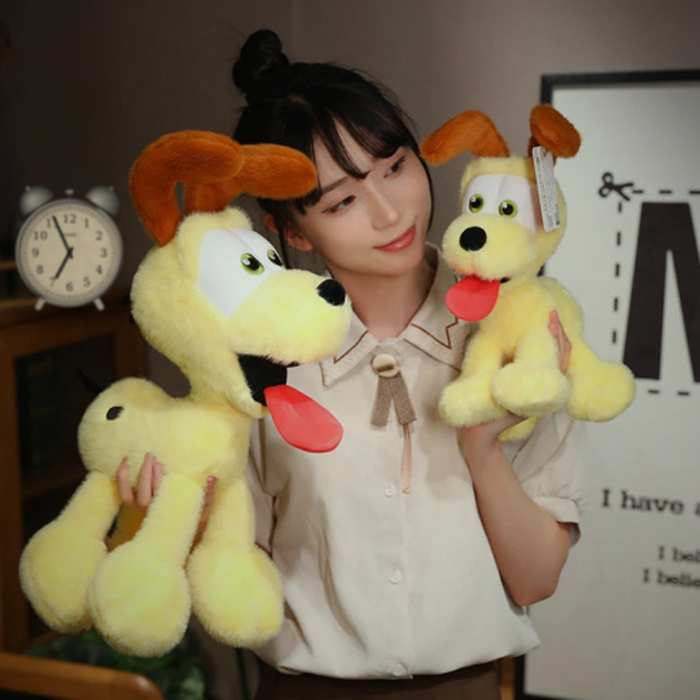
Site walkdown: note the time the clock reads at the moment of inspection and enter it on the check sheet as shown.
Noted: 6:56
